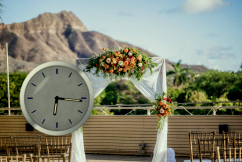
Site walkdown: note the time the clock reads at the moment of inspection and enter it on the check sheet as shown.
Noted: 6:16
